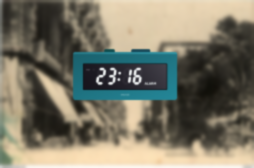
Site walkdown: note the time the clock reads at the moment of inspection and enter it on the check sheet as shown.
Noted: 23:16
